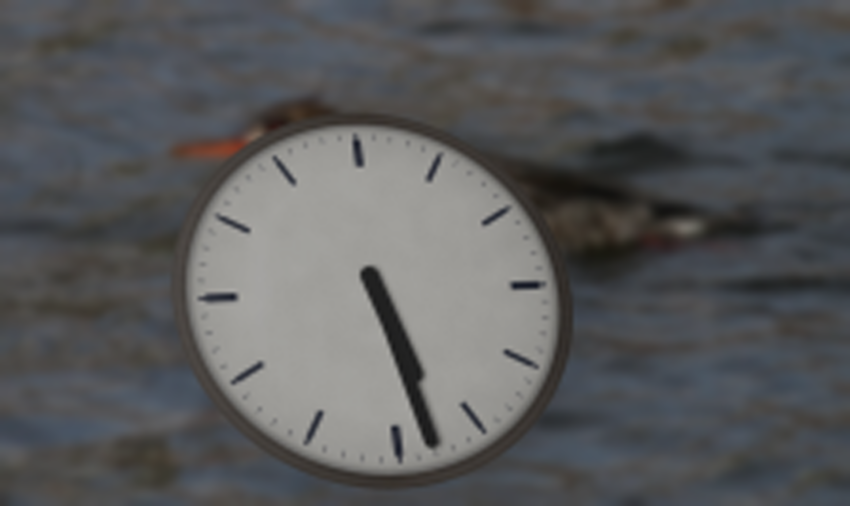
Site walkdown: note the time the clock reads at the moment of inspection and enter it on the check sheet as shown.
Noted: 5:28
